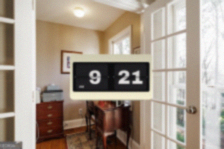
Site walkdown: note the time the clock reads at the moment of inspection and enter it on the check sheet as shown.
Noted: 9:21
